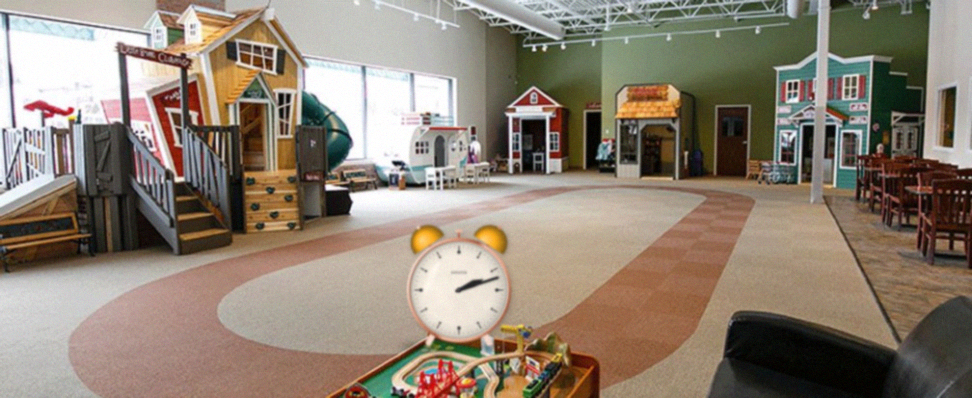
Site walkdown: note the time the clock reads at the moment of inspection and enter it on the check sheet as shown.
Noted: 2:12
